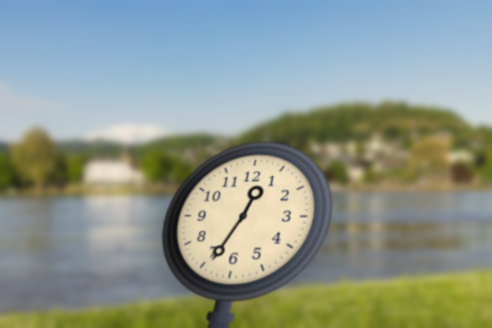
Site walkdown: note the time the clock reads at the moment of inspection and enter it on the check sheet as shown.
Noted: 12:34
